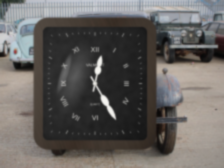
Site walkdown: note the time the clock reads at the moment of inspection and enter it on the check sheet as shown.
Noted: 12:25
